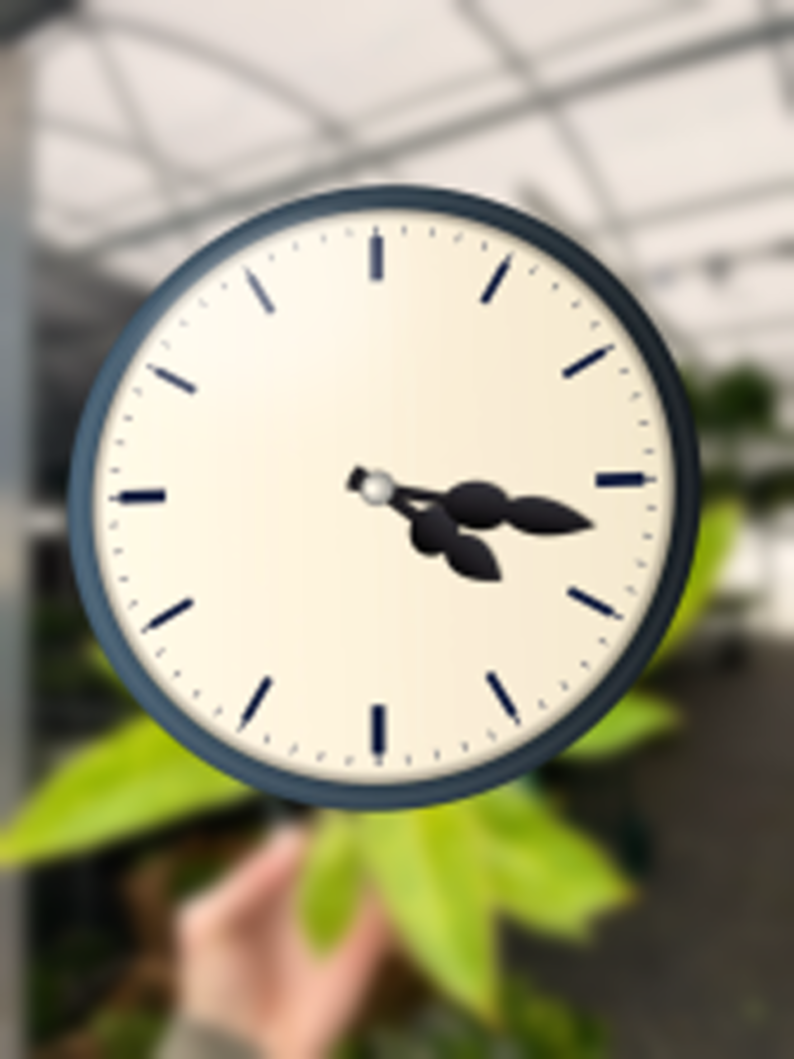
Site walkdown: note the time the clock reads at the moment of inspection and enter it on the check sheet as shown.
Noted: 4:17
